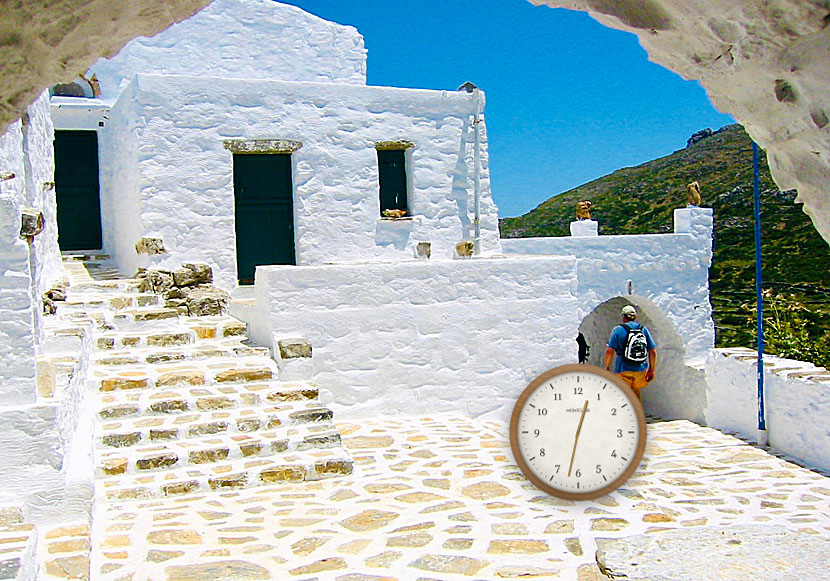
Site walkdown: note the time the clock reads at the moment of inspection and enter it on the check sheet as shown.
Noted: 12:32
